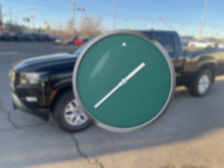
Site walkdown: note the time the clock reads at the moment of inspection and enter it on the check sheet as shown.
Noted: 1:38
